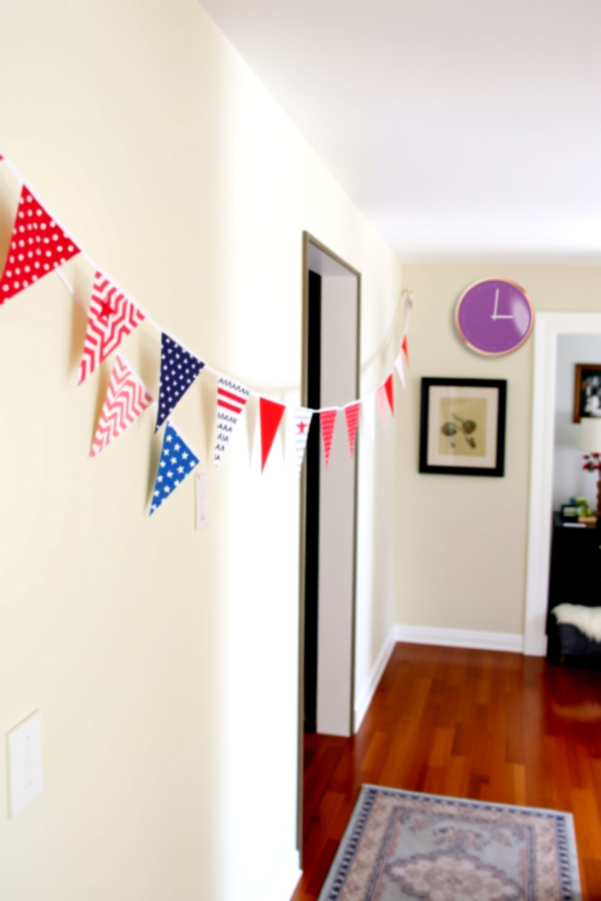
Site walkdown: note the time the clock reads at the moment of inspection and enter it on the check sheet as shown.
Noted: 3:01
